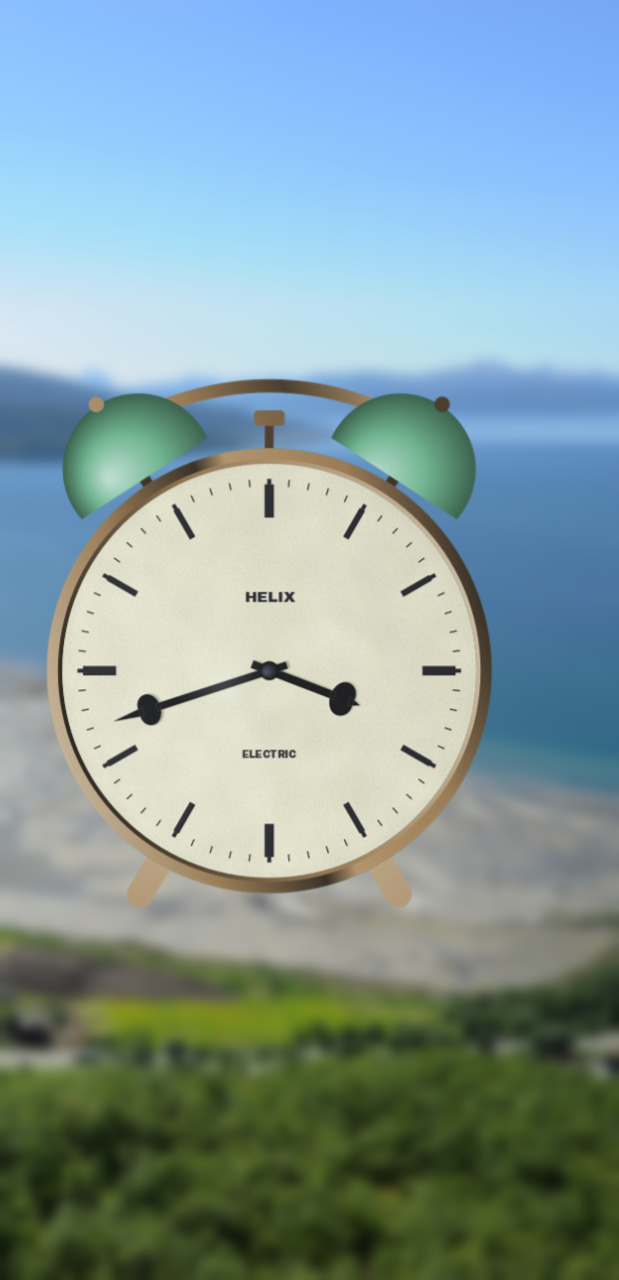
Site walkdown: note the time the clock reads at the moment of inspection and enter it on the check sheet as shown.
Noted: 3:42
